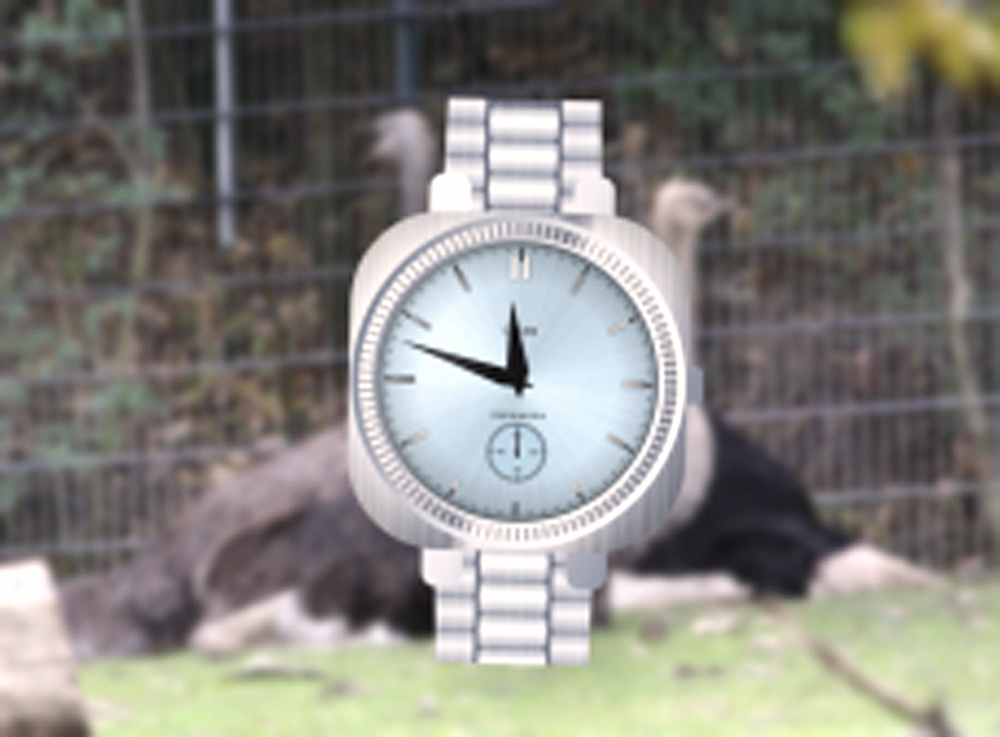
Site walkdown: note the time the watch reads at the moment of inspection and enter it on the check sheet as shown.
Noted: 11:48
